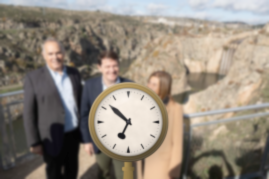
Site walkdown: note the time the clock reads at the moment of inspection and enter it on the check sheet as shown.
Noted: 6:52
